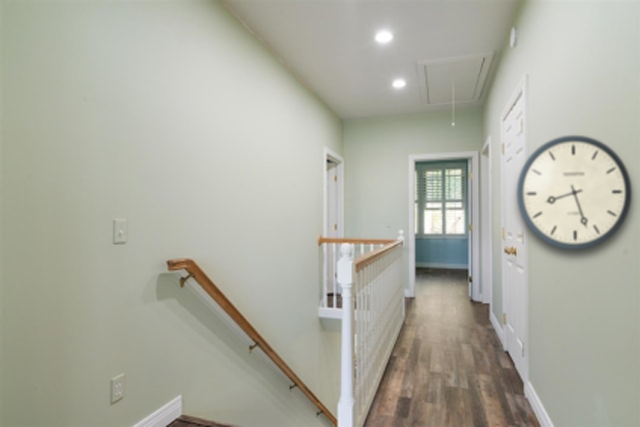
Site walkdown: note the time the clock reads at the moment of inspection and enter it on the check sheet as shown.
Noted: 8:27
